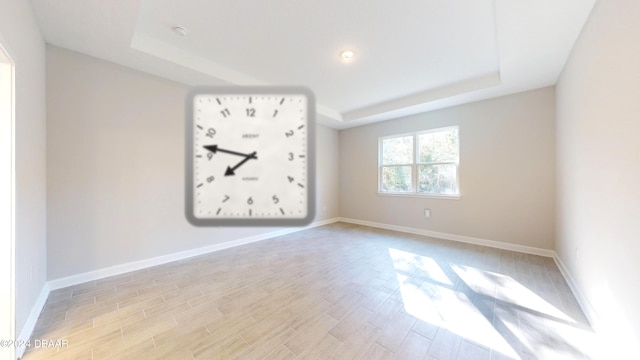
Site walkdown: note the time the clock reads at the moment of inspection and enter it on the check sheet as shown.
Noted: 7:47
